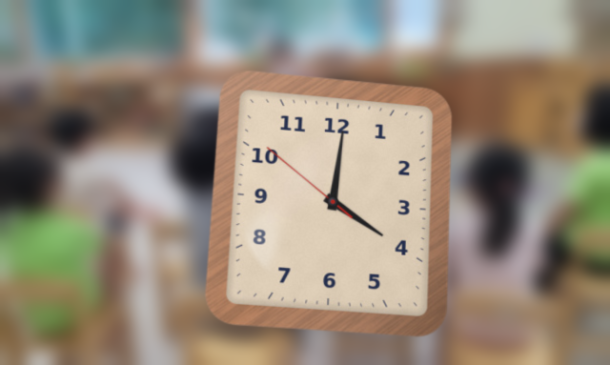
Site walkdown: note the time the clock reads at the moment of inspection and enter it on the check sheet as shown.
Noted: 4:00:51
